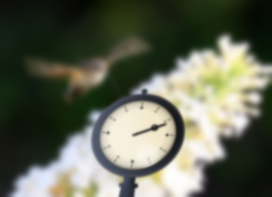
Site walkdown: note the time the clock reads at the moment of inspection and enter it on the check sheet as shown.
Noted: 2:11
